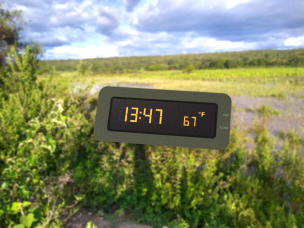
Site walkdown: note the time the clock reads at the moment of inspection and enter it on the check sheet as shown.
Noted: 13:47
